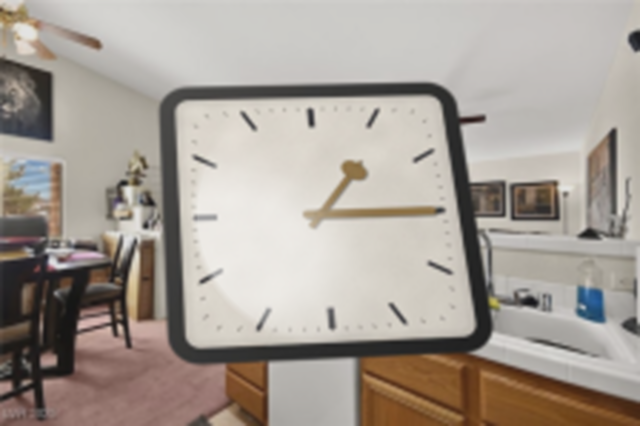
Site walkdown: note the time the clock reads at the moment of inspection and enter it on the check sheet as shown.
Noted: 1:15
